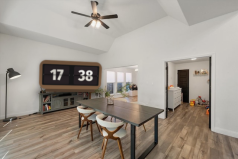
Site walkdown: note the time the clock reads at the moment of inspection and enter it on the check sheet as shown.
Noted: 17:38
